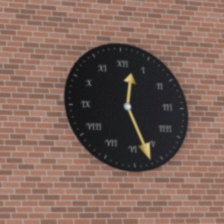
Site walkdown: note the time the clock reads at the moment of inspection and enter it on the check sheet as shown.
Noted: 12:27
